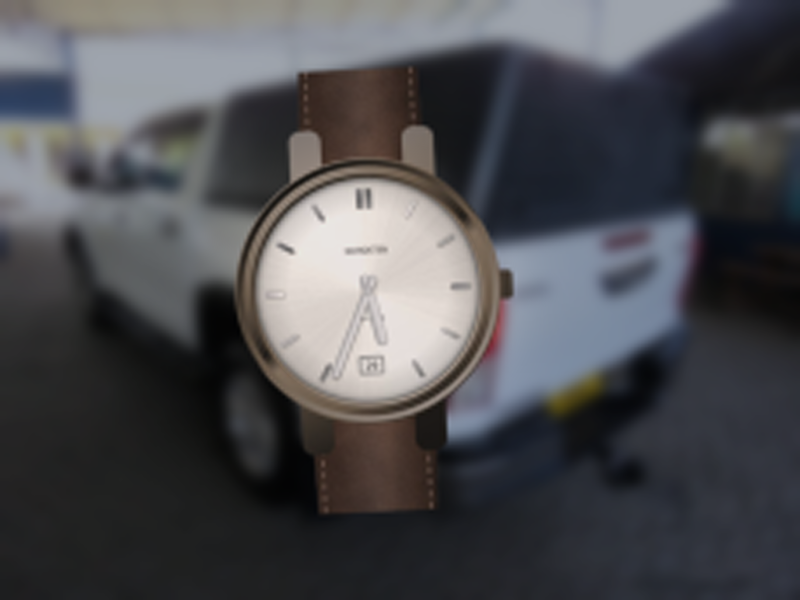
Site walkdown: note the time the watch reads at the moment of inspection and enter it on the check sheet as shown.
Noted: 5:34
